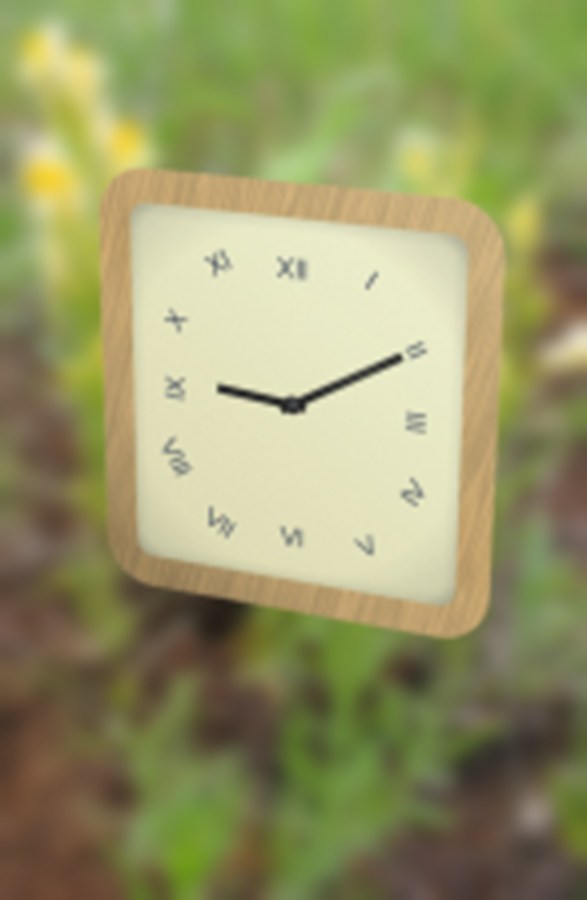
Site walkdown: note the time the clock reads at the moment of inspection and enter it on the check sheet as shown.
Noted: 9:10
